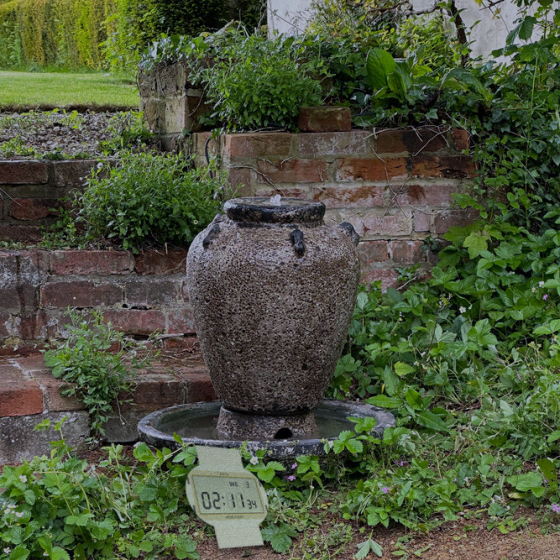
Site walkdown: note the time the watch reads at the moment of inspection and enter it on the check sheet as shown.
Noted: 2:11:34
